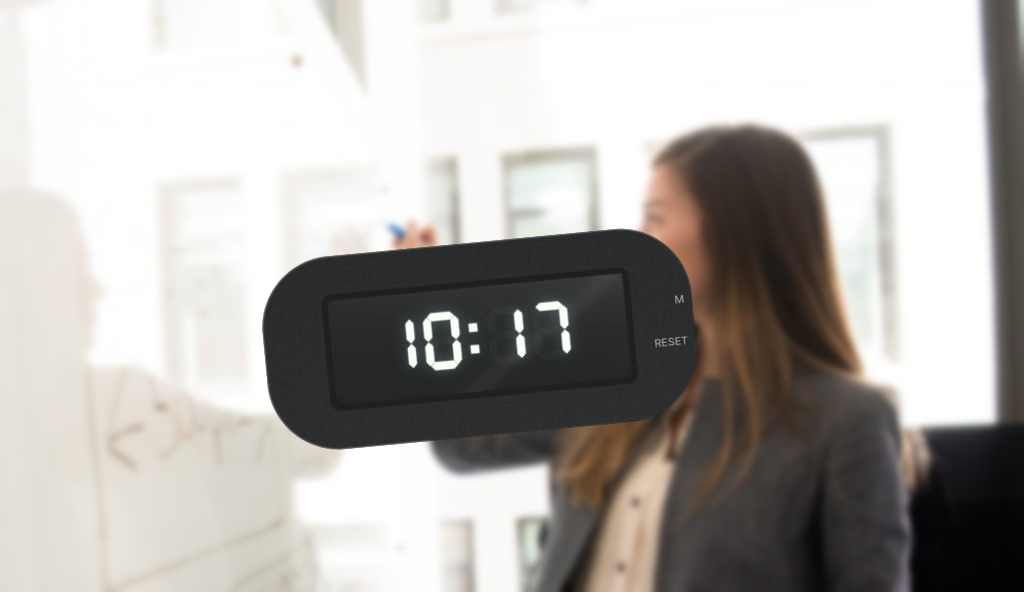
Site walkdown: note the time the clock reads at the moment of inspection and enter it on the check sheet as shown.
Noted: 10:17
